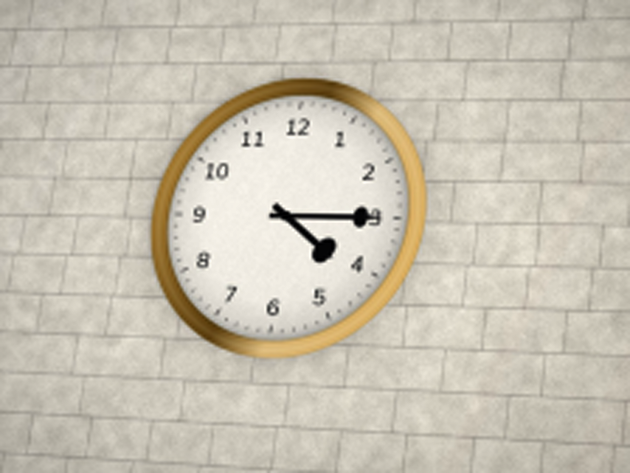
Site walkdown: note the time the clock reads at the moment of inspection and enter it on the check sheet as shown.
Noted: 4:15
